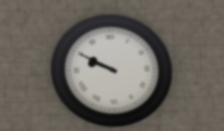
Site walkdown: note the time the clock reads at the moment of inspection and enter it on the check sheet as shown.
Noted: 9:50
